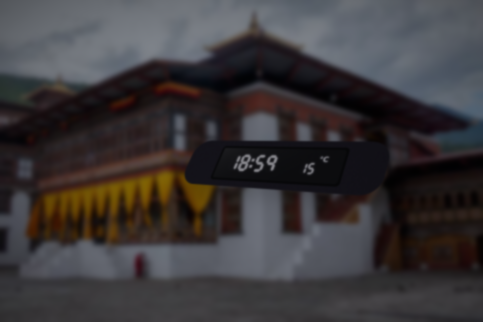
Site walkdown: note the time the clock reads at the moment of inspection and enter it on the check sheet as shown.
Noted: 18:59
